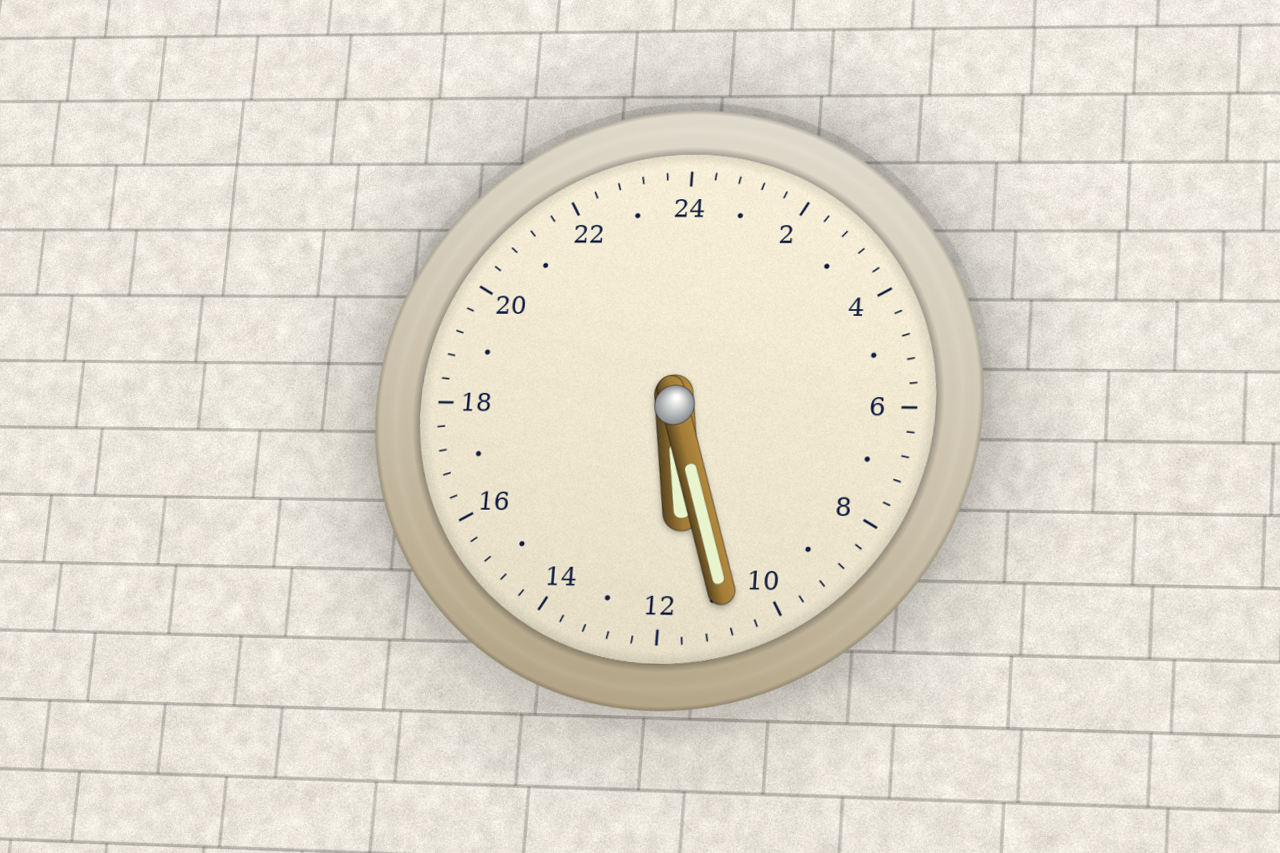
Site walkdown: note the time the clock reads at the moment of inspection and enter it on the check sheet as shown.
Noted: 11:27
